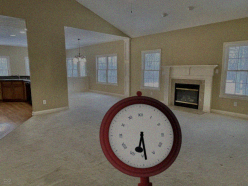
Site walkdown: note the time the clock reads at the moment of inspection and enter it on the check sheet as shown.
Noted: 6:29
